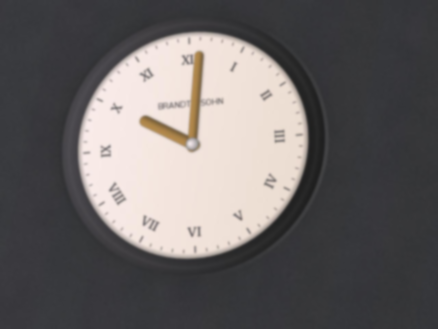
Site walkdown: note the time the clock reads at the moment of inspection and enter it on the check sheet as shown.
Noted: 10:01
